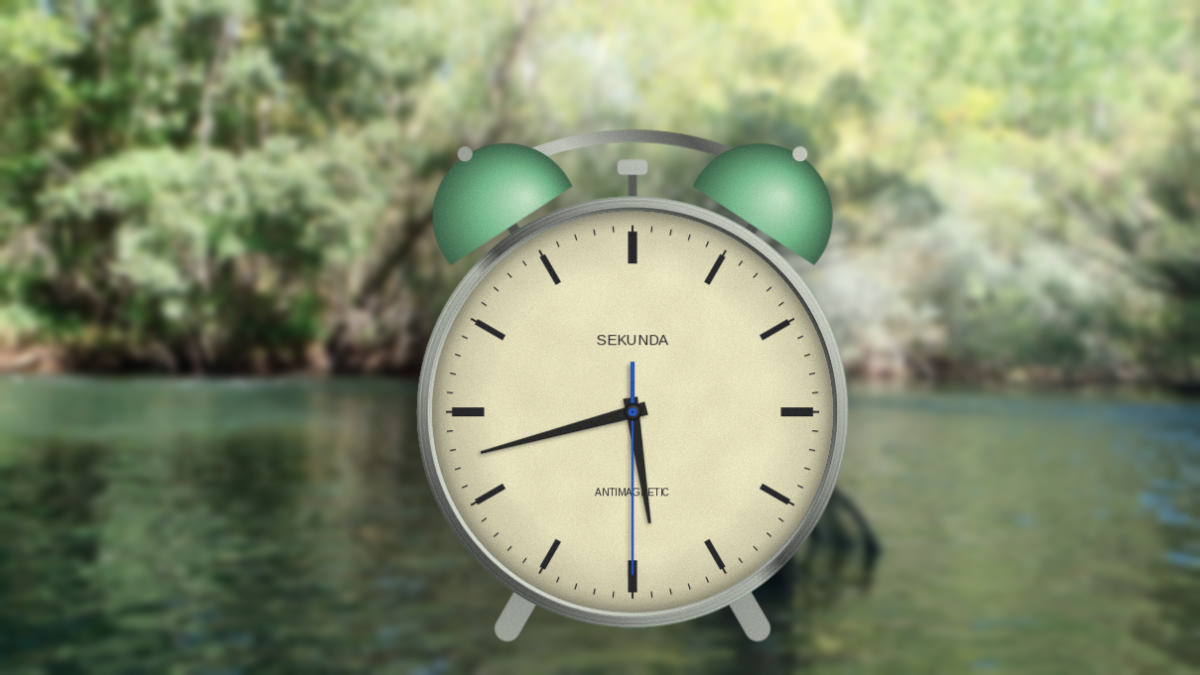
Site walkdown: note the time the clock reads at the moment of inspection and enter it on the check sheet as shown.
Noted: 5:42:30
